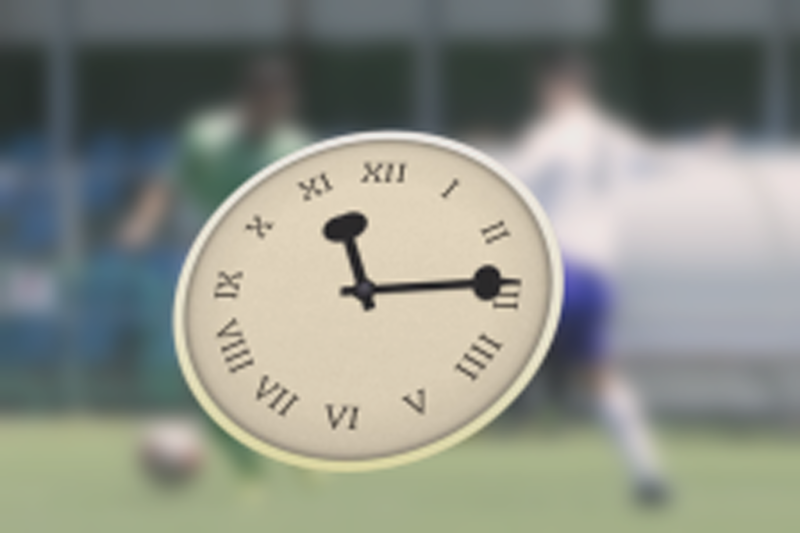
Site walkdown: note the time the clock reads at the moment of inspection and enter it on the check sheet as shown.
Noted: 11:14
